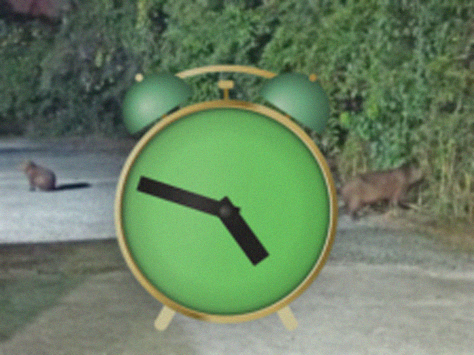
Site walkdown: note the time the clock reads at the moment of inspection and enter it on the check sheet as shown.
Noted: 4:48
